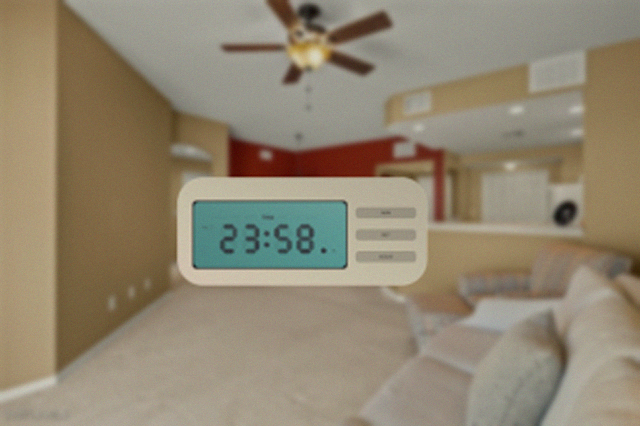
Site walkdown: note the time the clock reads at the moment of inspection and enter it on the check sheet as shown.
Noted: 23:58
